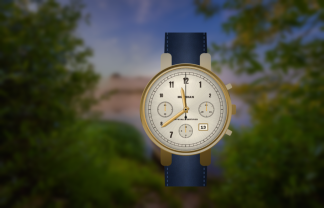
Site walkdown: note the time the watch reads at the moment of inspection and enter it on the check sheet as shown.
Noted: 11:39
